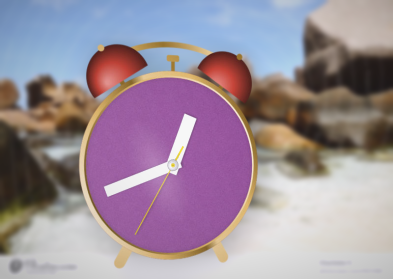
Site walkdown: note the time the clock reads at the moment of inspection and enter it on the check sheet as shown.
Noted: 12:41:35
